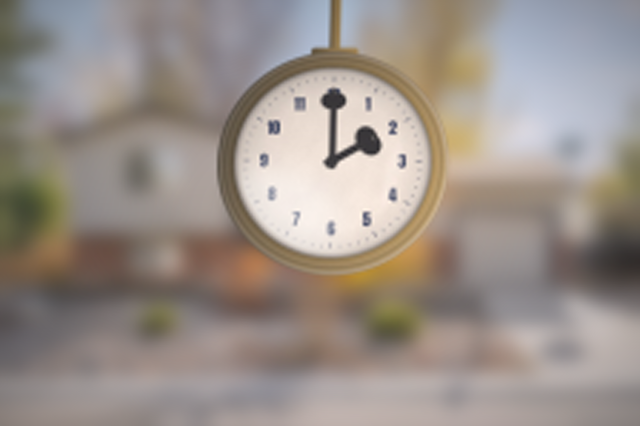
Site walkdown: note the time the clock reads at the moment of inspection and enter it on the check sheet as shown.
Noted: 2:00
